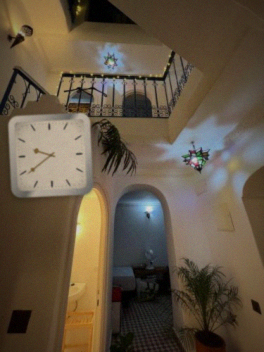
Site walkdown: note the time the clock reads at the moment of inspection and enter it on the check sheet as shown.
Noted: 9:39
